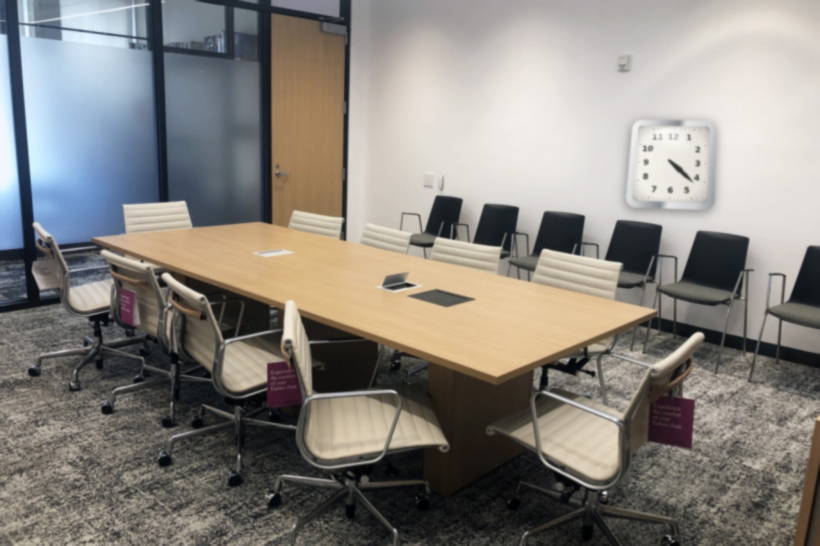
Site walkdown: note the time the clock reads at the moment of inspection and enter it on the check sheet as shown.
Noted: 4:22
